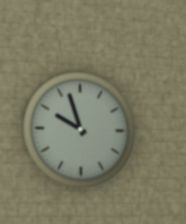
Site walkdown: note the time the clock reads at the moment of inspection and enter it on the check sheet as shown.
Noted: 9:57
